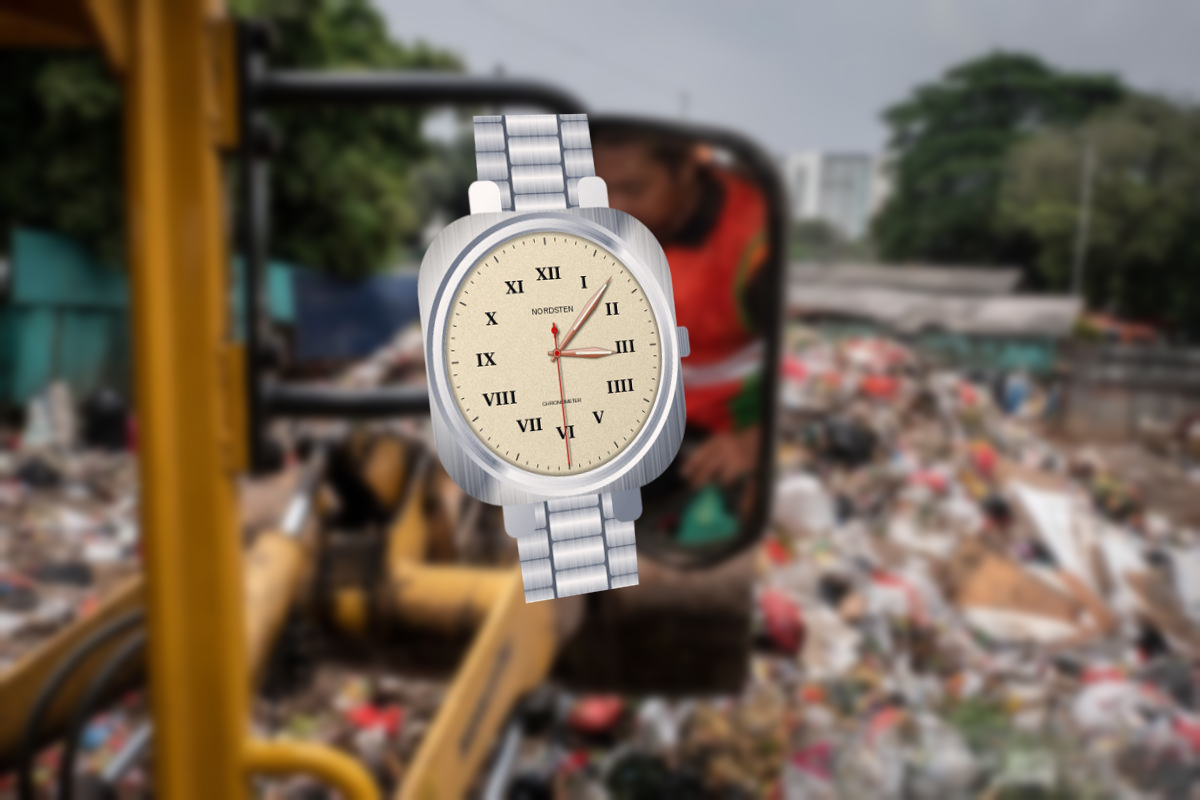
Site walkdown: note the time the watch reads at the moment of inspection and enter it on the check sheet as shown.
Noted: 3:07:30
